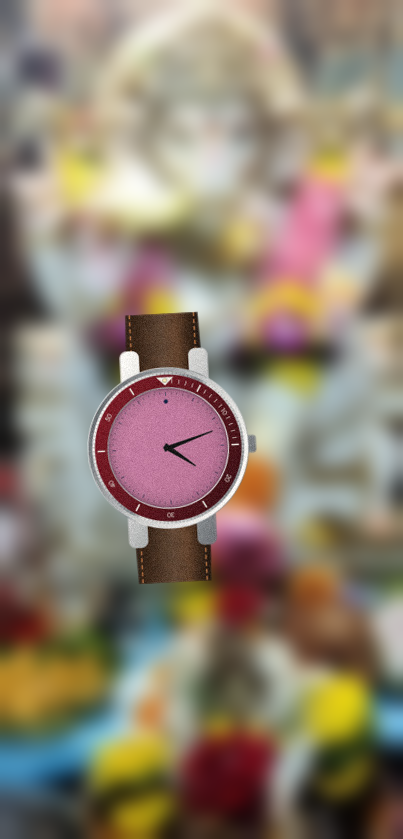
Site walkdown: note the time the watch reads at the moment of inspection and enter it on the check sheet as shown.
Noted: 4:12
